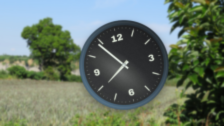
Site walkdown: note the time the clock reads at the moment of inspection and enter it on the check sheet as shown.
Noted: 7:54
